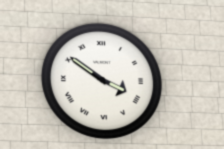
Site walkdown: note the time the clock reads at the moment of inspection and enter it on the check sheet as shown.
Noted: 3:51
